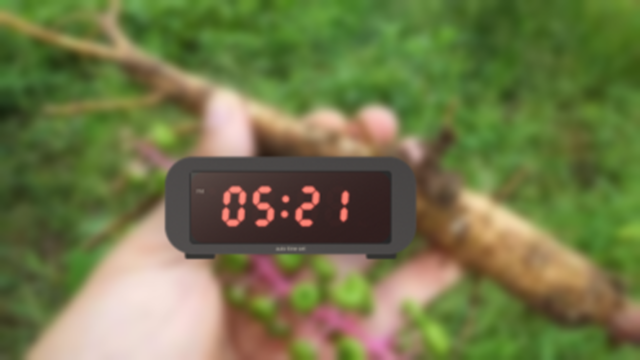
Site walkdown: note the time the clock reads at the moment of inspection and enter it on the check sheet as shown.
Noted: 5:21
